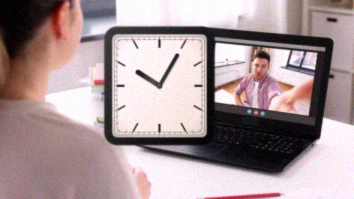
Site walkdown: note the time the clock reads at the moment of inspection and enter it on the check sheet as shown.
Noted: 10:05
